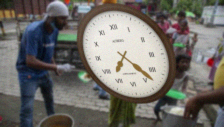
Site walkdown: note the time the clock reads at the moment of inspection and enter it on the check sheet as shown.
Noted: 7:23
